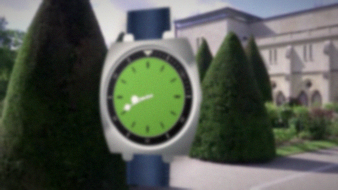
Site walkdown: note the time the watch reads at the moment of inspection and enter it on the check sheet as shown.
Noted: 8:41
